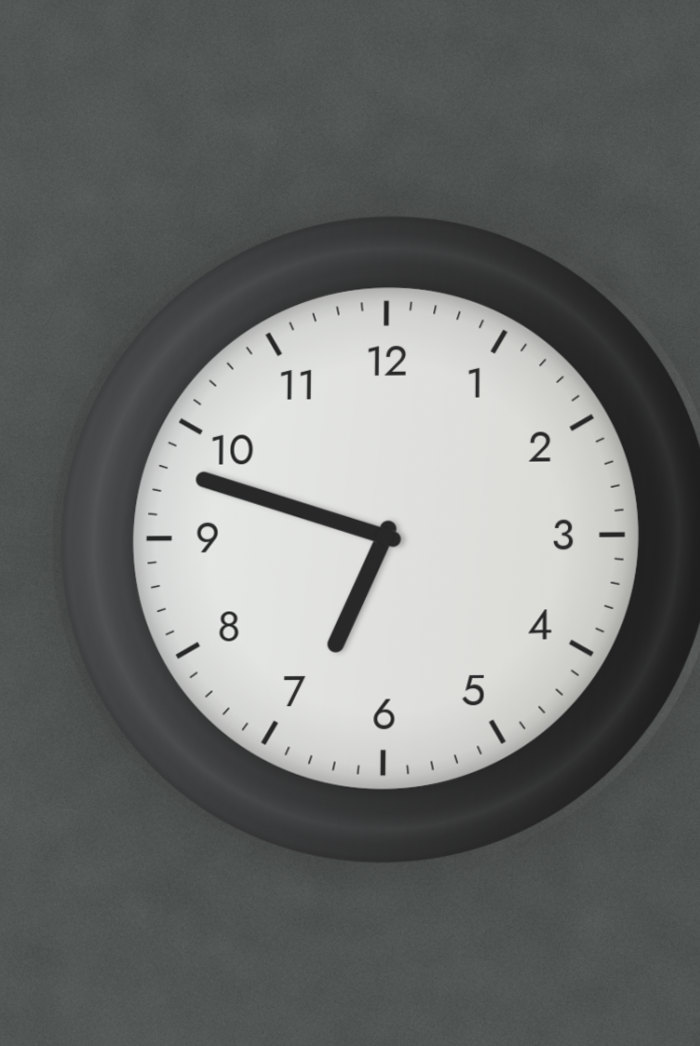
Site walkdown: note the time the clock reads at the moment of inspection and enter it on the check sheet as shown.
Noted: 6:48
